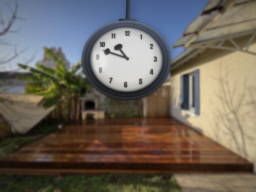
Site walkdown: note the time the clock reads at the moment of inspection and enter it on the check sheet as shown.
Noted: 10:48
